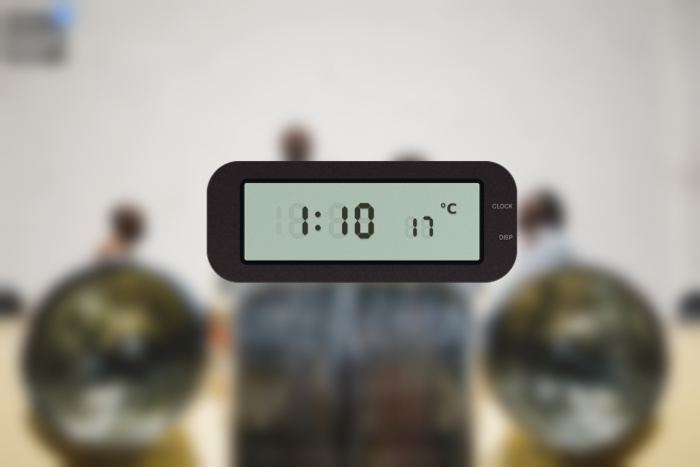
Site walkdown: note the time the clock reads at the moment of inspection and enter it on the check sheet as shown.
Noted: 1:10
